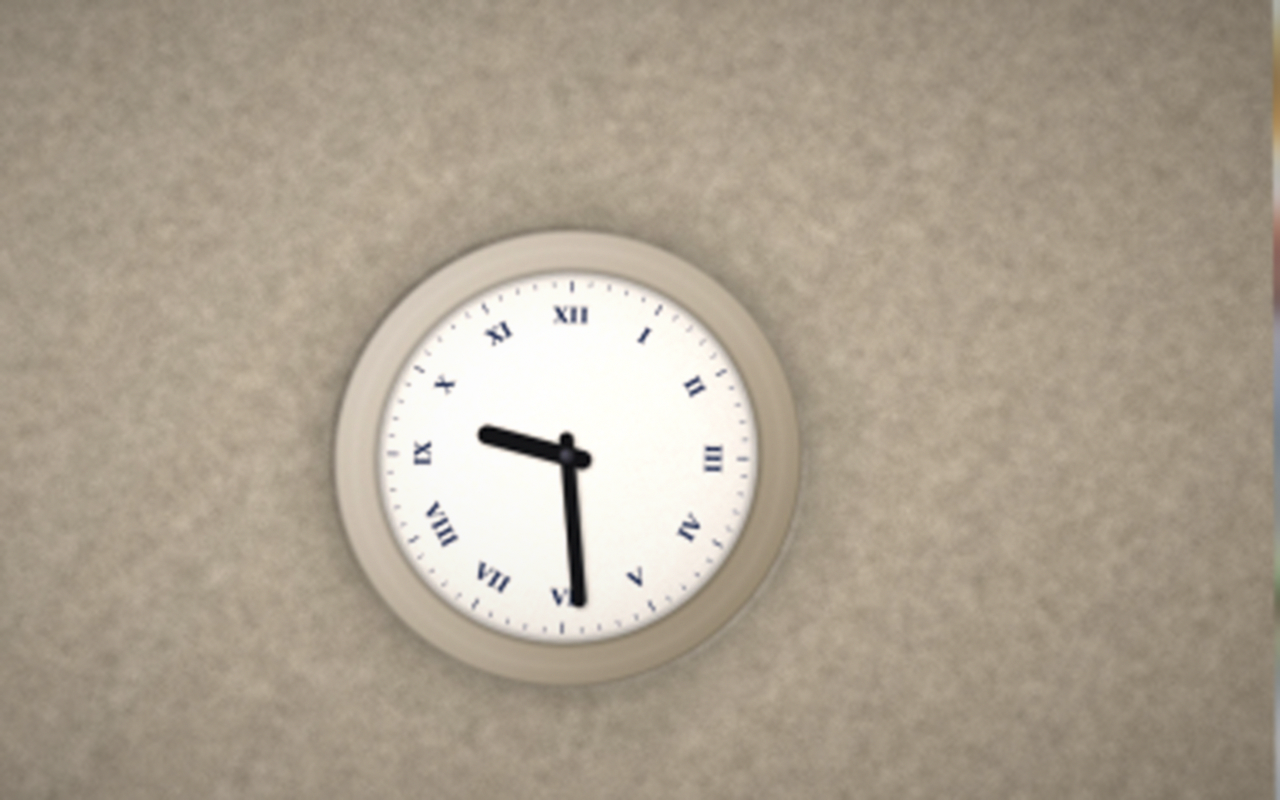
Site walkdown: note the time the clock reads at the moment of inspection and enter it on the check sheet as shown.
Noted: 9:29
